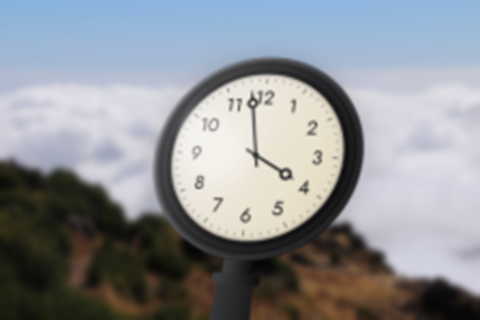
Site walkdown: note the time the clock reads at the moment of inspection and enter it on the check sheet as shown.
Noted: 3:58
